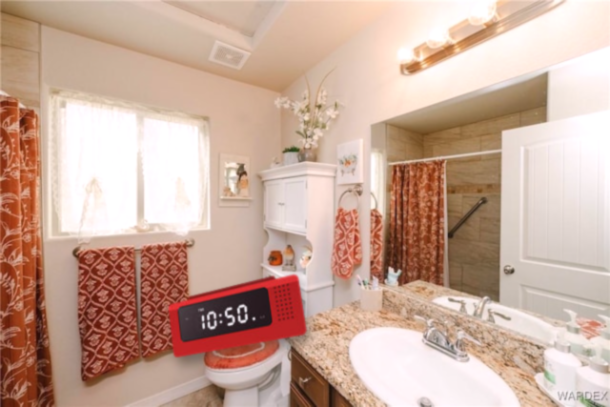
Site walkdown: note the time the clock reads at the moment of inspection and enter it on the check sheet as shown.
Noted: 10:50
